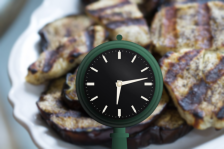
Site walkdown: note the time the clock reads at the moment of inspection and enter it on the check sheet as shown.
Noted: 6:13
